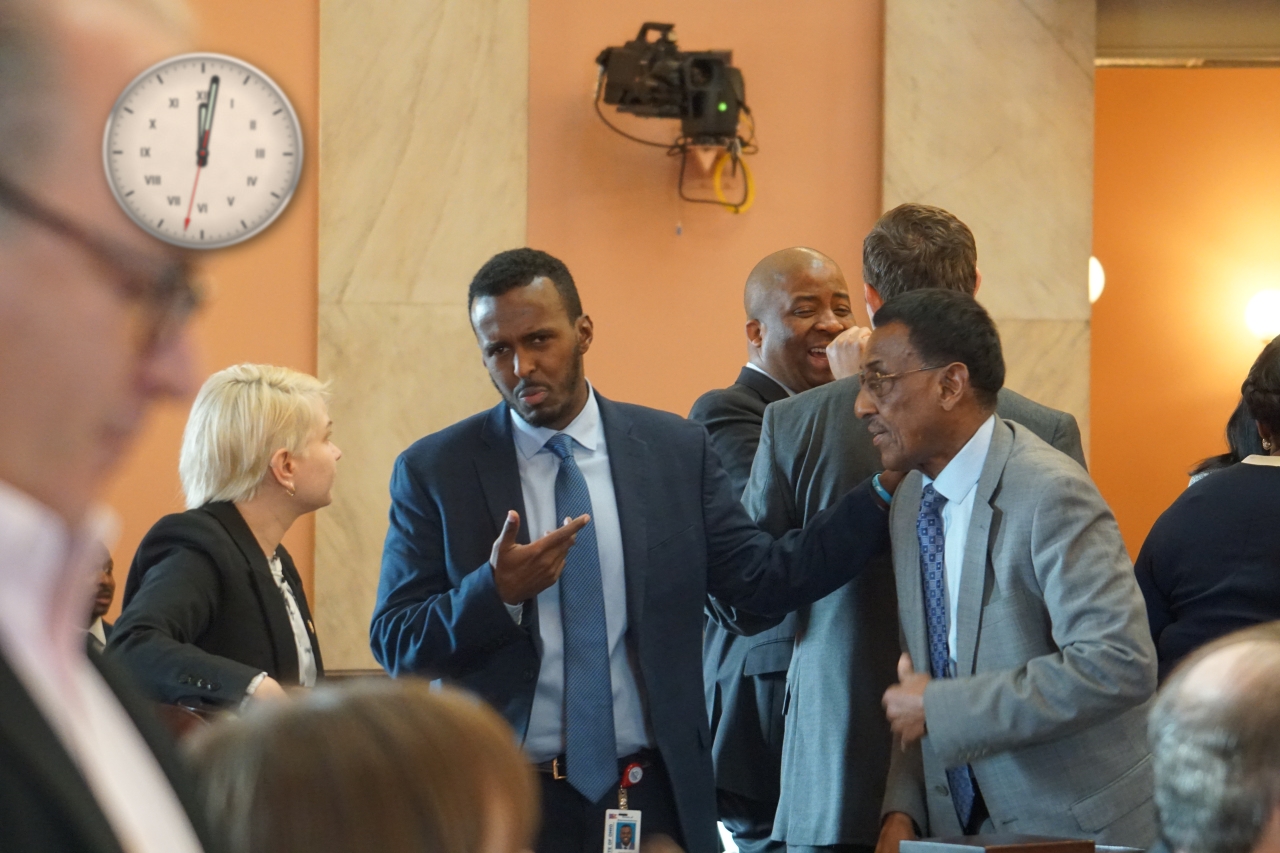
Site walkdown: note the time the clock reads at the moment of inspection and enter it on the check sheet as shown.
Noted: 12:01:32
